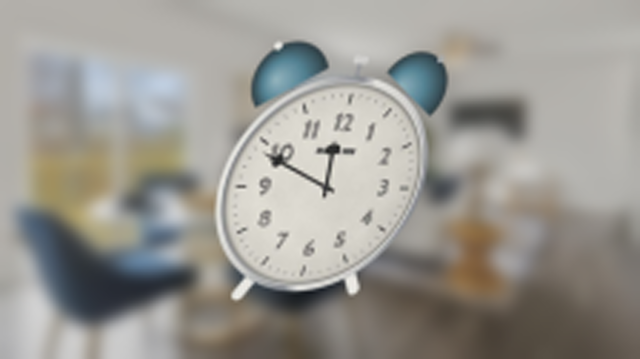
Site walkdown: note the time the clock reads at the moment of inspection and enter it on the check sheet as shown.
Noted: 11:49
